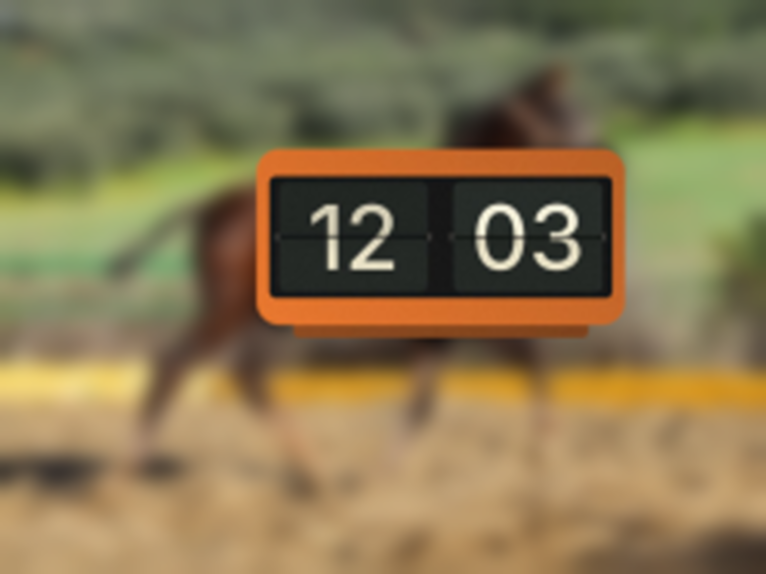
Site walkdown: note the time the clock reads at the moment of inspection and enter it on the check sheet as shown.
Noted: 12:03
